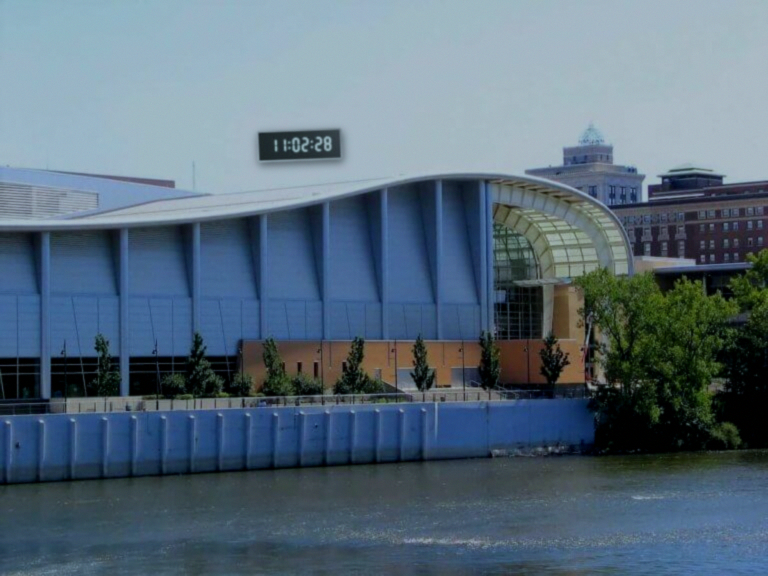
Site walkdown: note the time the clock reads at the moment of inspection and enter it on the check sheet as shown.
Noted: 11:02:28
